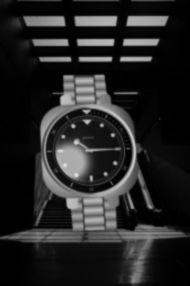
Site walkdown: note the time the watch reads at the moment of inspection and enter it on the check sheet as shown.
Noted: 10:15
